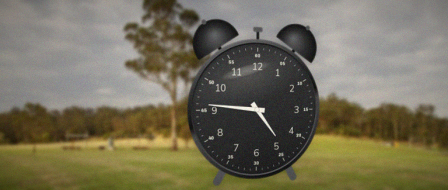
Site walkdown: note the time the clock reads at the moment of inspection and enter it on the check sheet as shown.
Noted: 4:46
